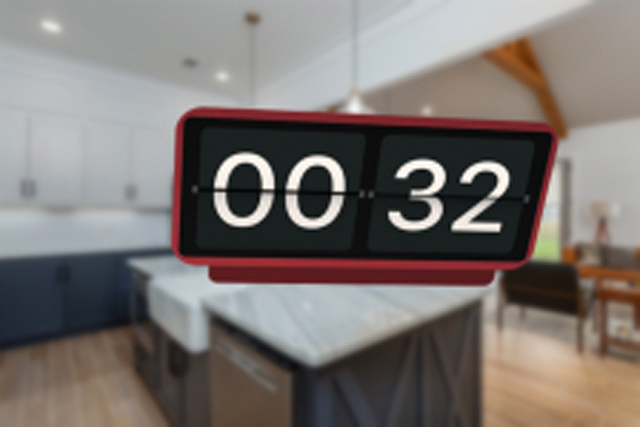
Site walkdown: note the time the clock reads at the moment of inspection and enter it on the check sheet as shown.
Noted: 0:32
